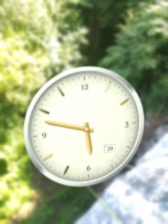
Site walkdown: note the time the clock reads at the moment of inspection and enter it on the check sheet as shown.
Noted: 5:48
